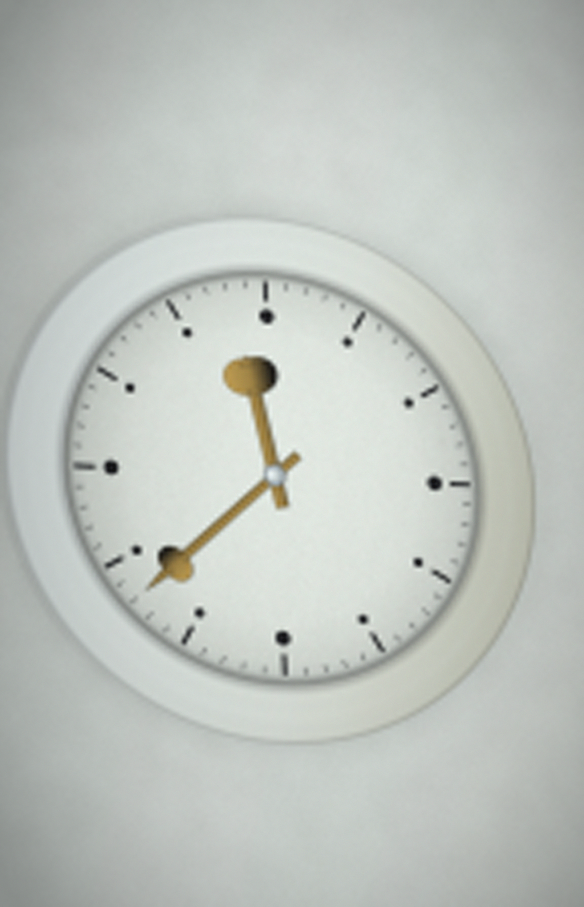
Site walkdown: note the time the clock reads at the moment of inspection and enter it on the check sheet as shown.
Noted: 11:38
